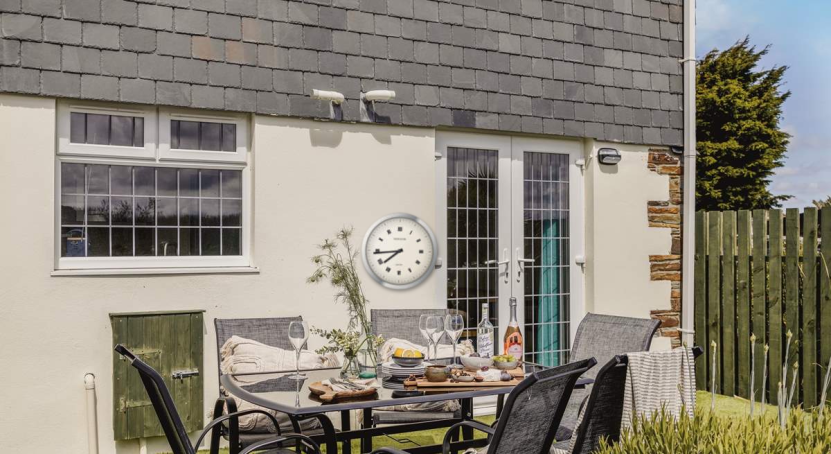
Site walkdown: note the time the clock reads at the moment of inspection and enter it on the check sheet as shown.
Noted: 7:44
